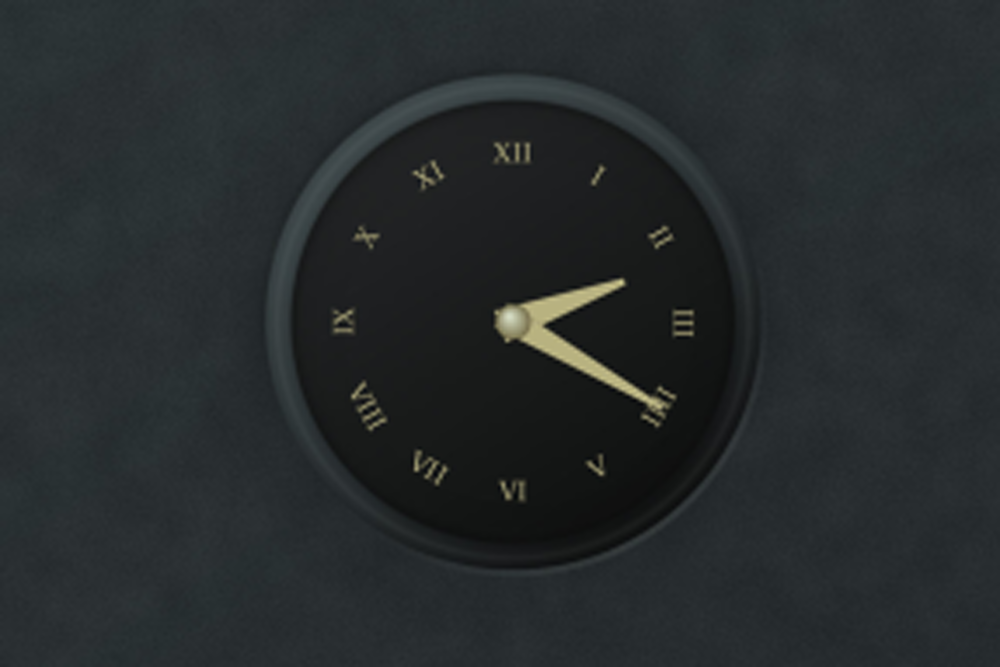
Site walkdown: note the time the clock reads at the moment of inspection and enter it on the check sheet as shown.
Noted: 2:20
